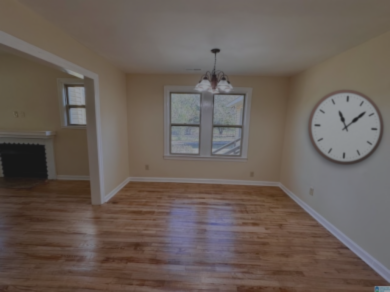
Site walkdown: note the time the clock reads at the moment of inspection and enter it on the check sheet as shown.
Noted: 11:08
